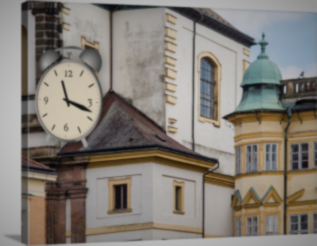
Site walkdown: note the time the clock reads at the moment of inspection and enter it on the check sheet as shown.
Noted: 11:18
